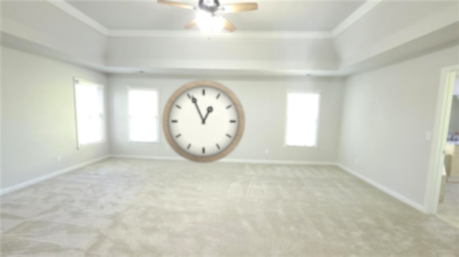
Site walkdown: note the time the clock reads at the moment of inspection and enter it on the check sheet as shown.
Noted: 12:56
